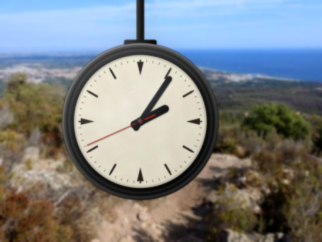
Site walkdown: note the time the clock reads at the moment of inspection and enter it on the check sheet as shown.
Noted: 2:05:41
